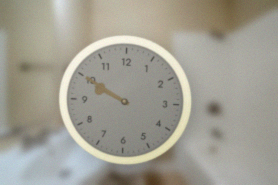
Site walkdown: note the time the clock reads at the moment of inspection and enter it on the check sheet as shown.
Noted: 9:50
